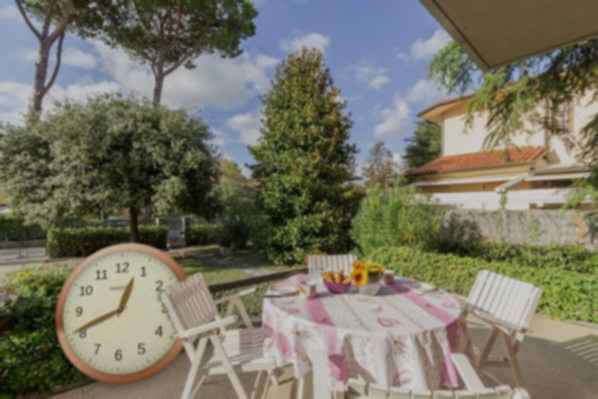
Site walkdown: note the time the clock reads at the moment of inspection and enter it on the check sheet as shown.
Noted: 12:41
